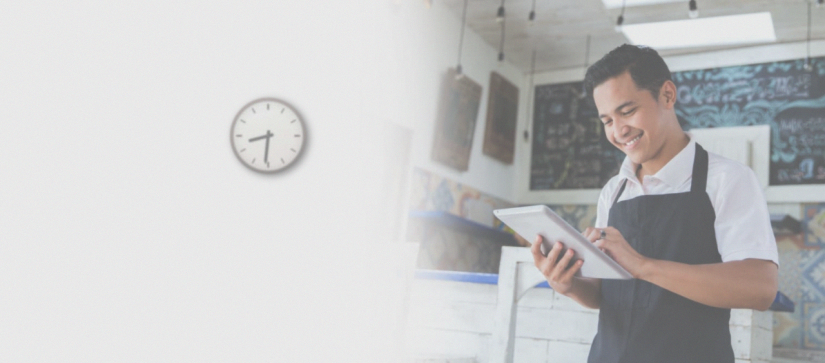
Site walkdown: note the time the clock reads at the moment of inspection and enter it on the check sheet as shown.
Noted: 8:31
